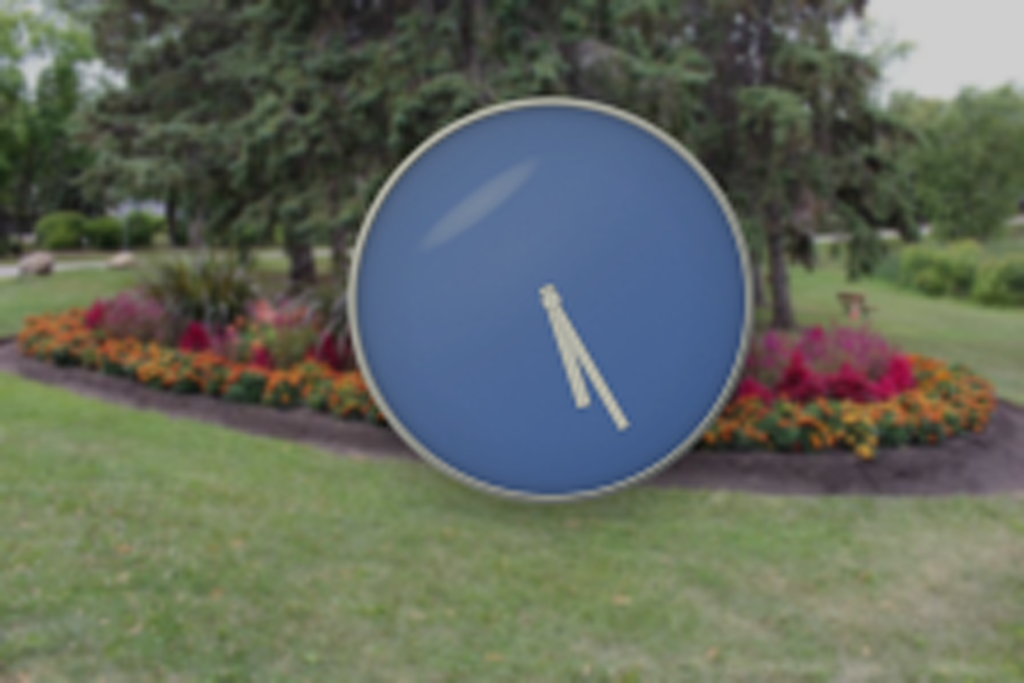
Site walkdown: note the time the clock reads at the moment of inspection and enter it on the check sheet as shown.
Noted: 5:25
